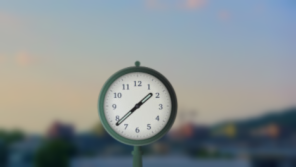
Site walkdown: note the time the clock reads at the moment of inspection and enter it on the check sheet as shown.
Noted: 1:38
